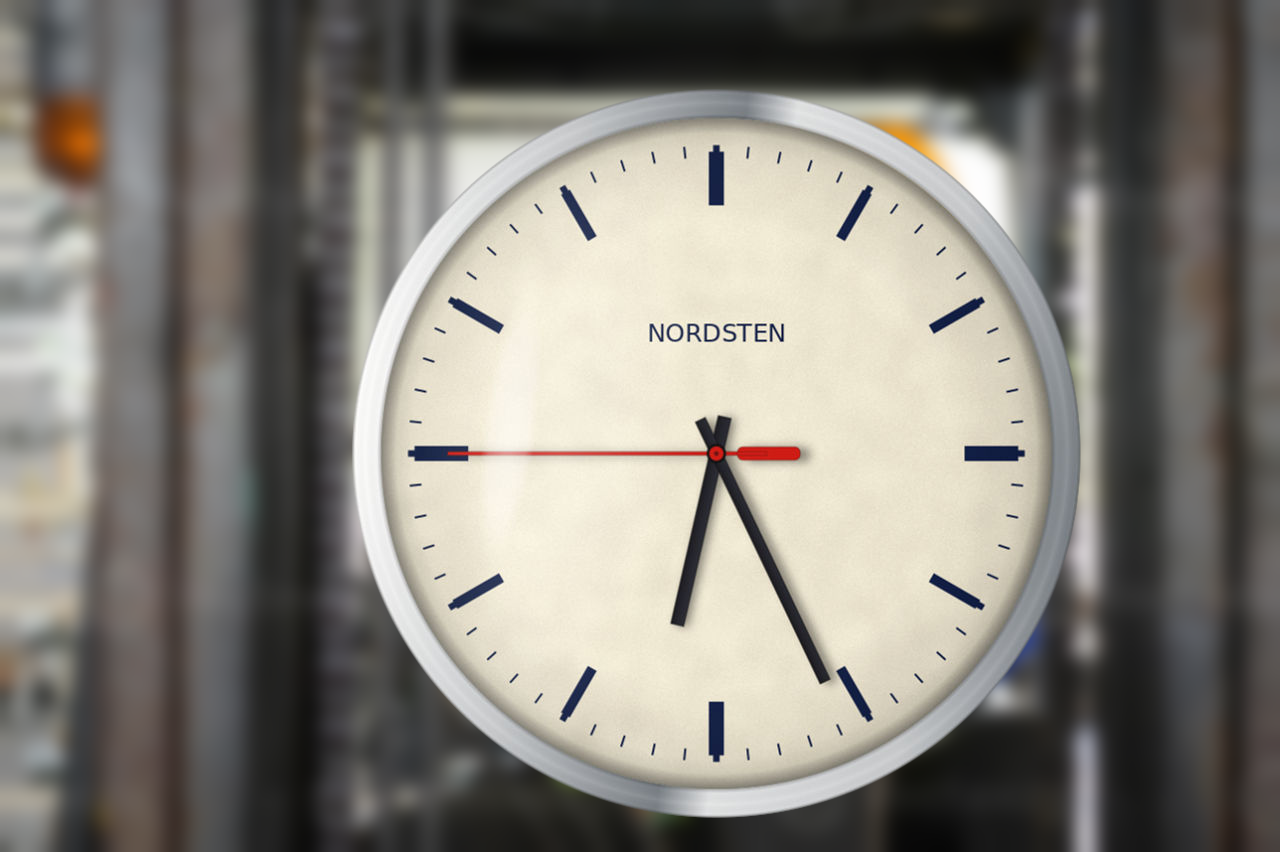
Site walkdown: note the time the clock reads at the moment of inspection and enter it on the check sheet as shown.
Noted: 6:25:45
